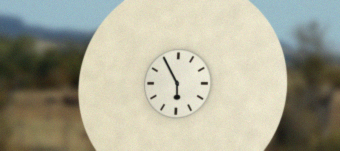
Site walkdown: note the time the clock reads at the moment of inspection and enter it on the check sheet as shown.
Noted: 5:55
